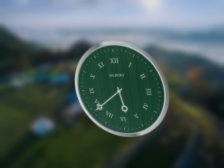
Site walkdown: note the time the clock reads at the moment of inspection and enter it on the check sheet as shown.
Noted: 5:39
